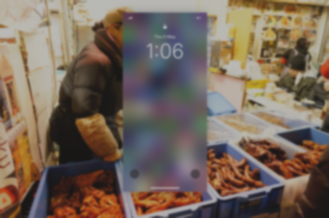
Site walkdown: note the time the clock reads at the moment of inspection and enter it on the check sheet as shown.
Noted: 1:06
